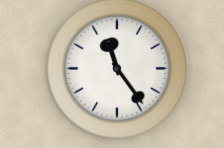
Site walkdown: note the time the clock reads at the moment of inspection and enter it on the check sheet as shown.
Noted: 11:24
